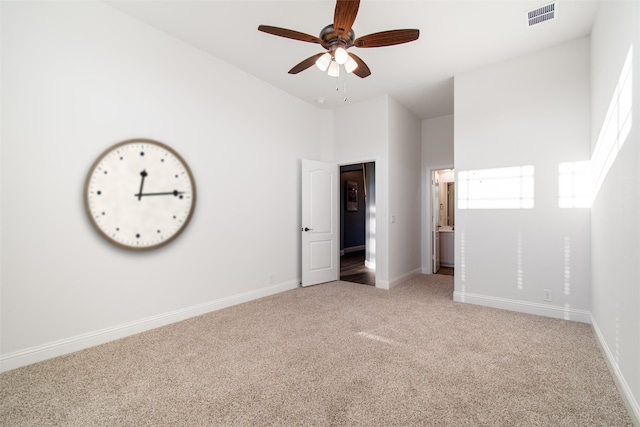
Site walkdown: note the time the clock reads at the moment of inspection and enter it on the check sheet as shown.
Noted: 12:14
